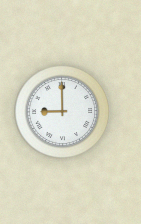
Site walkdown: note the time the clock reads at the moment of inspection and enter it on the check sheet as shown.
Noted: 9:00
